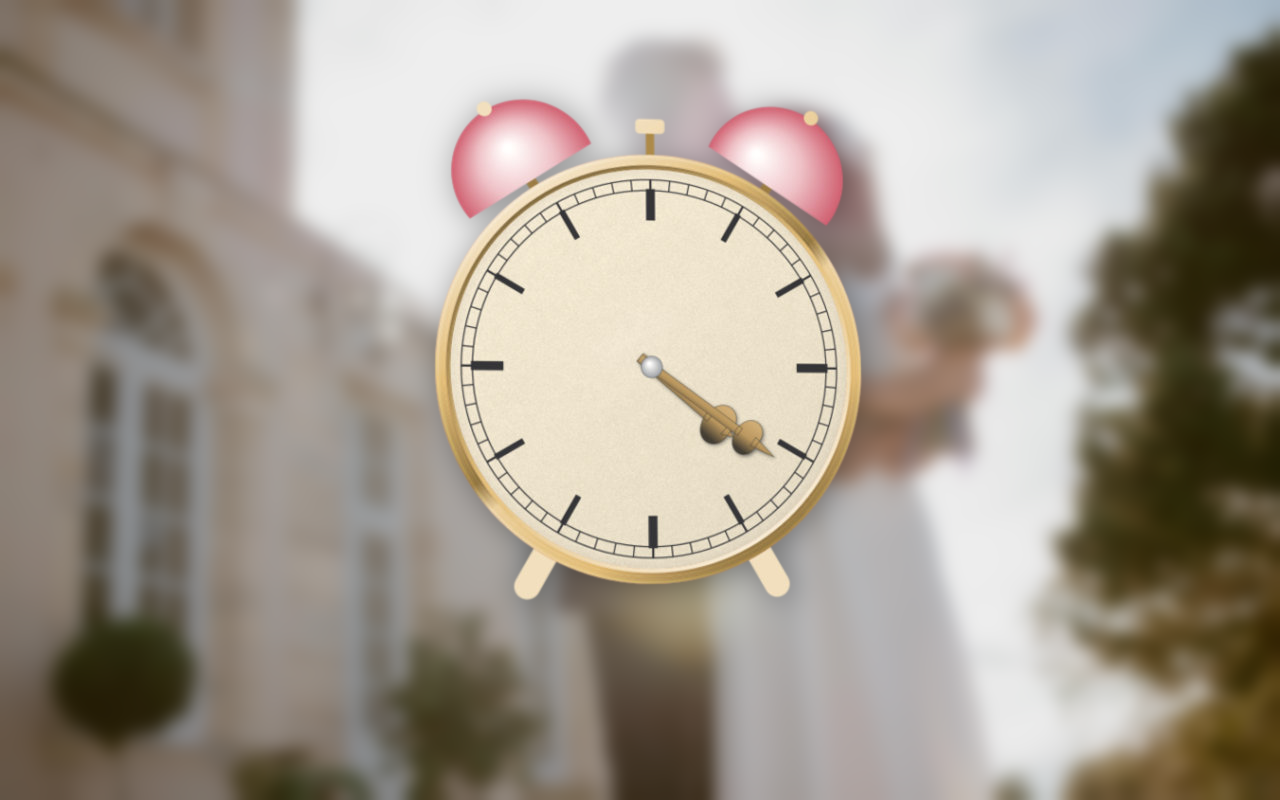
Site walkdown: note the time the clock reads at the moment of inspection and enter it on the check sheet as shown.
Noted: 4:21
